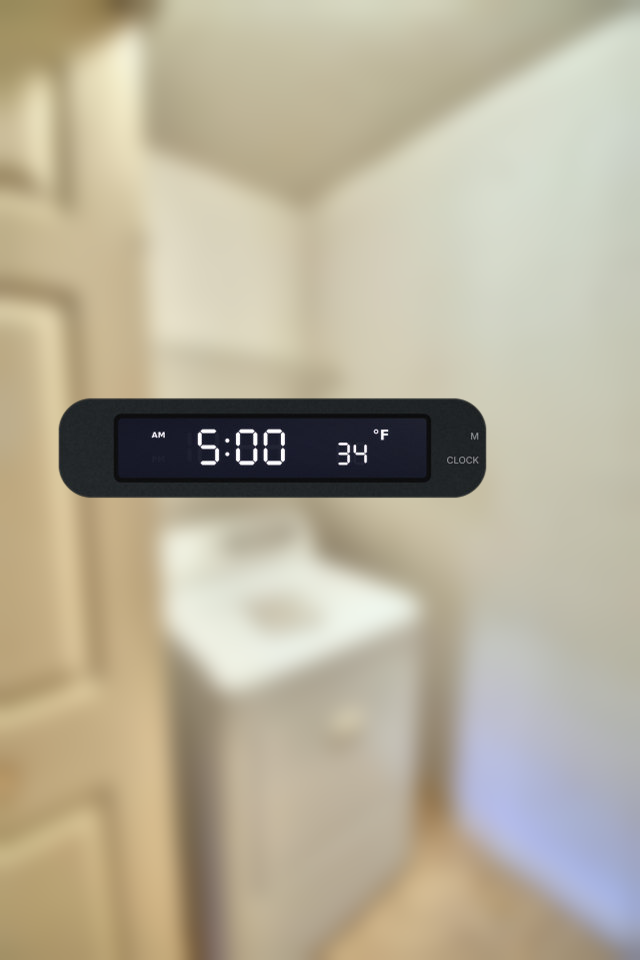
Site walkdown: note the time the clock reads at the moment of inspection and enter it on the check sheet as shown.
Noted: 5:00
